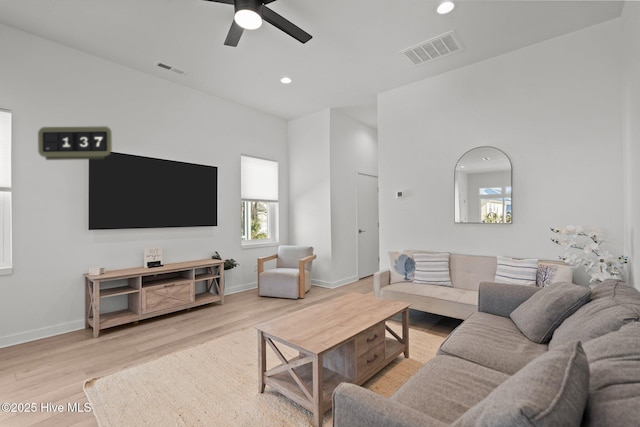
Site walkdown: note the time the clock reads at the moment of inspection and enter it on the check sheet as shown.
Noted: 1:37
